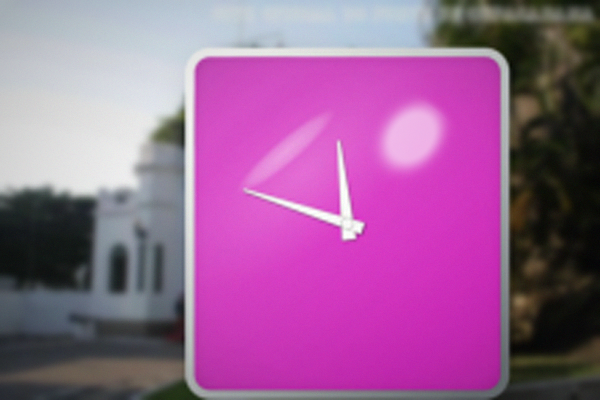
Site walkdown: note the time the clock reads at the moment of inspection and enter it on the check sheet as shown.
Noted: 11:48
